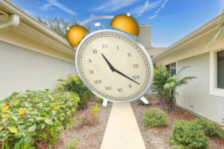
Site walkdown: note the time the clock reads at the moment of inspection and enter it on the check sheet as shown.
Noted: 11:22
